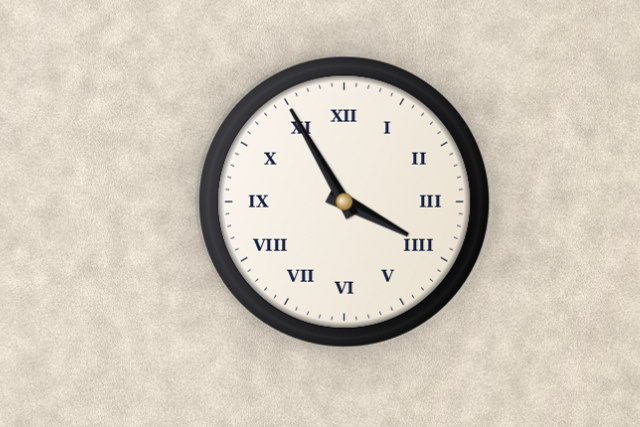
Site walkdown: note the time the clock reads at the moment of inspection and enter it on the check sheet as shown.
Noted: 3:55
